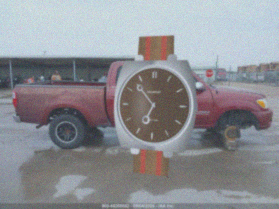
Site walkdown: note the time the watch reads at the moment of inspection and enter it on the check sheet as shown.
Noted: 6:53
